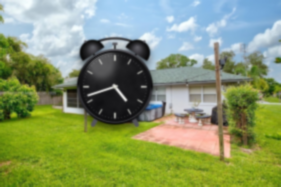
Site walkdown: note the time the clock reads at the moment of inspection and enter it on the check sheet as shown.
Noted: 4:42
